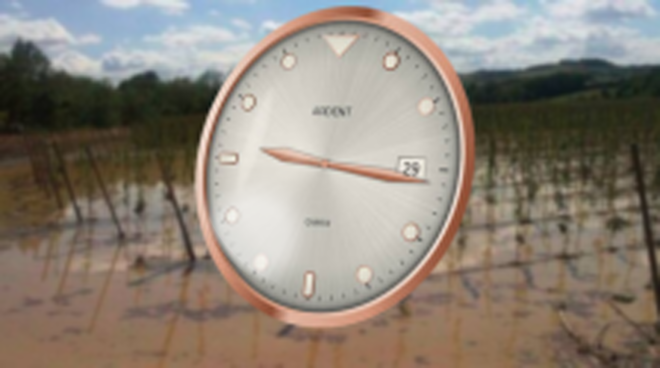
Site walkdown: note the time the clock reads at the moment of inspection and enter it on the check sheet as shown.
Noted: 9:16
